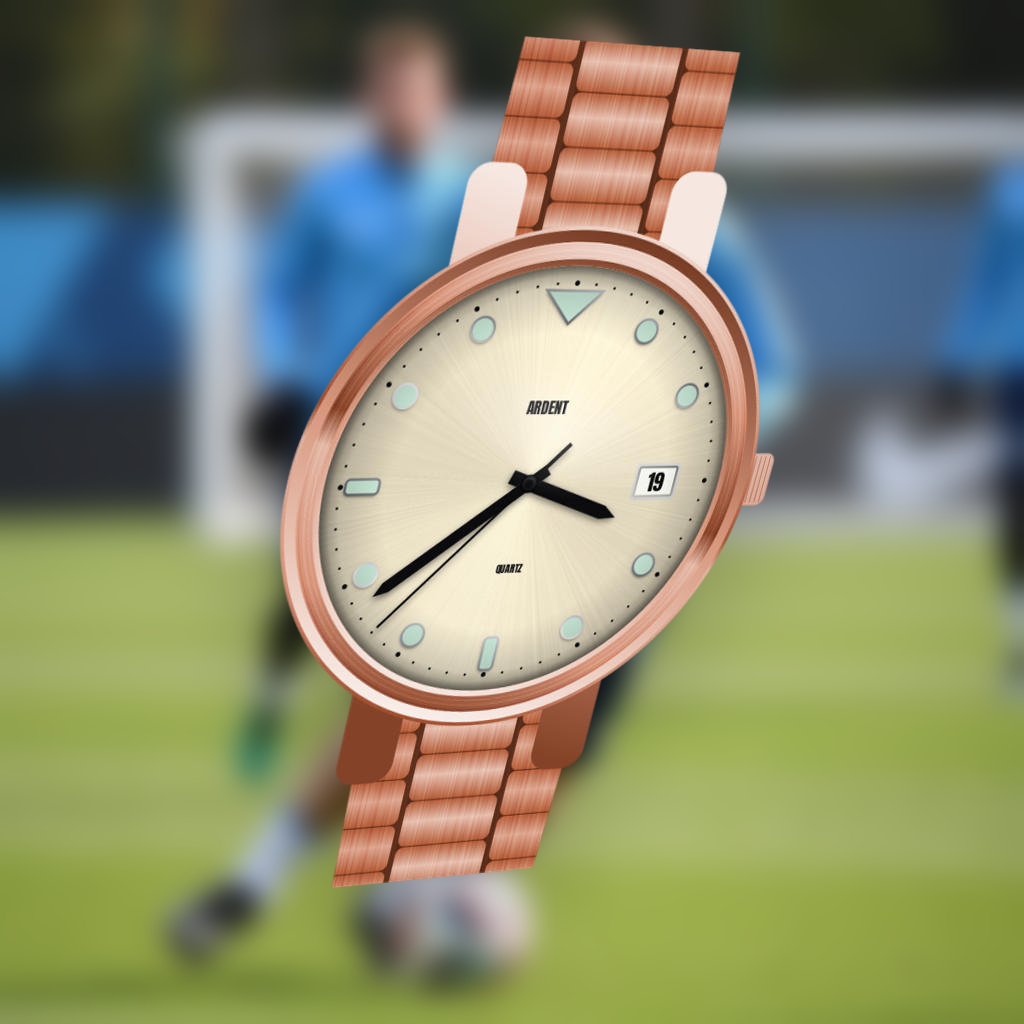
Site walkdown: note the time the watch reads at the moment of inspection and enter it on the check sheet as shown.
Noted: 3:38:37
